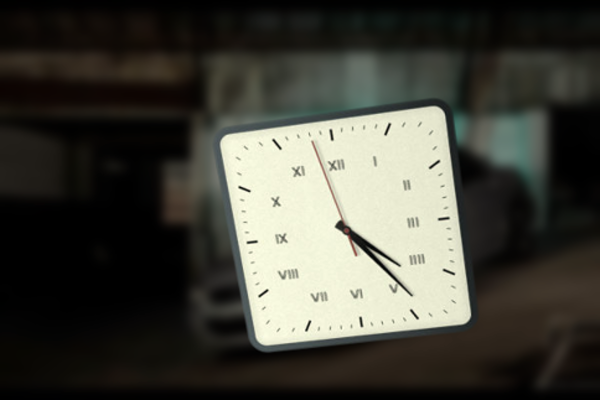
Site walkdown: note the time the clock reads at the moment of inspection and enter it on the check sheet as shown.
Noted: 4:23:58
